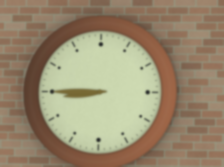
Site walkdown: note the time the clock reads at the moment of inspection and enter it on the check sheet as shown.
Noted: 8:45
